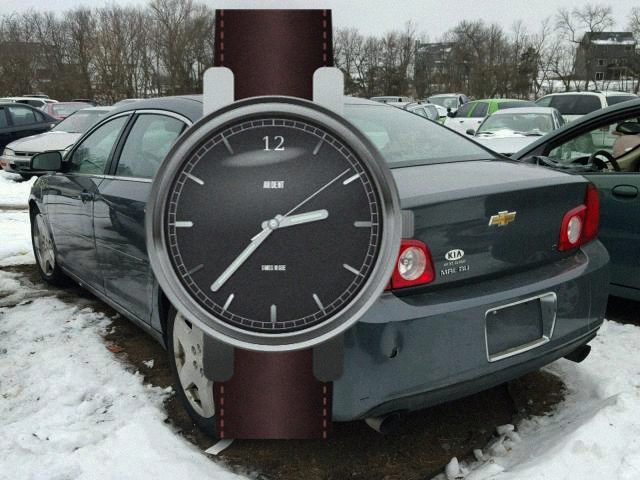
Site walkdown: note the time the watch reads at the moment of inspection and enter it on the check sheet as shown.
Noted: 2:37:09
